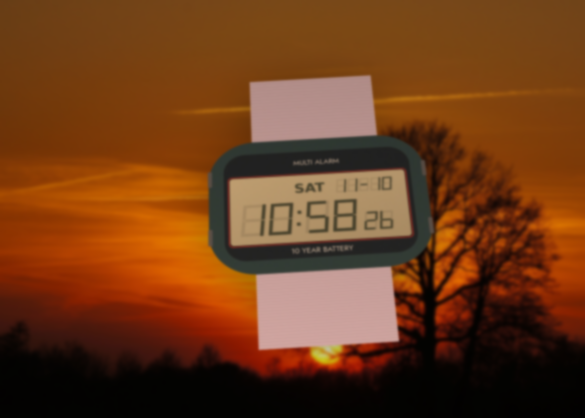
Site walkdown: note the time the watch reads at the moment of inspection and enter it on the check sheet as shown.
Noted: 10:58:26
